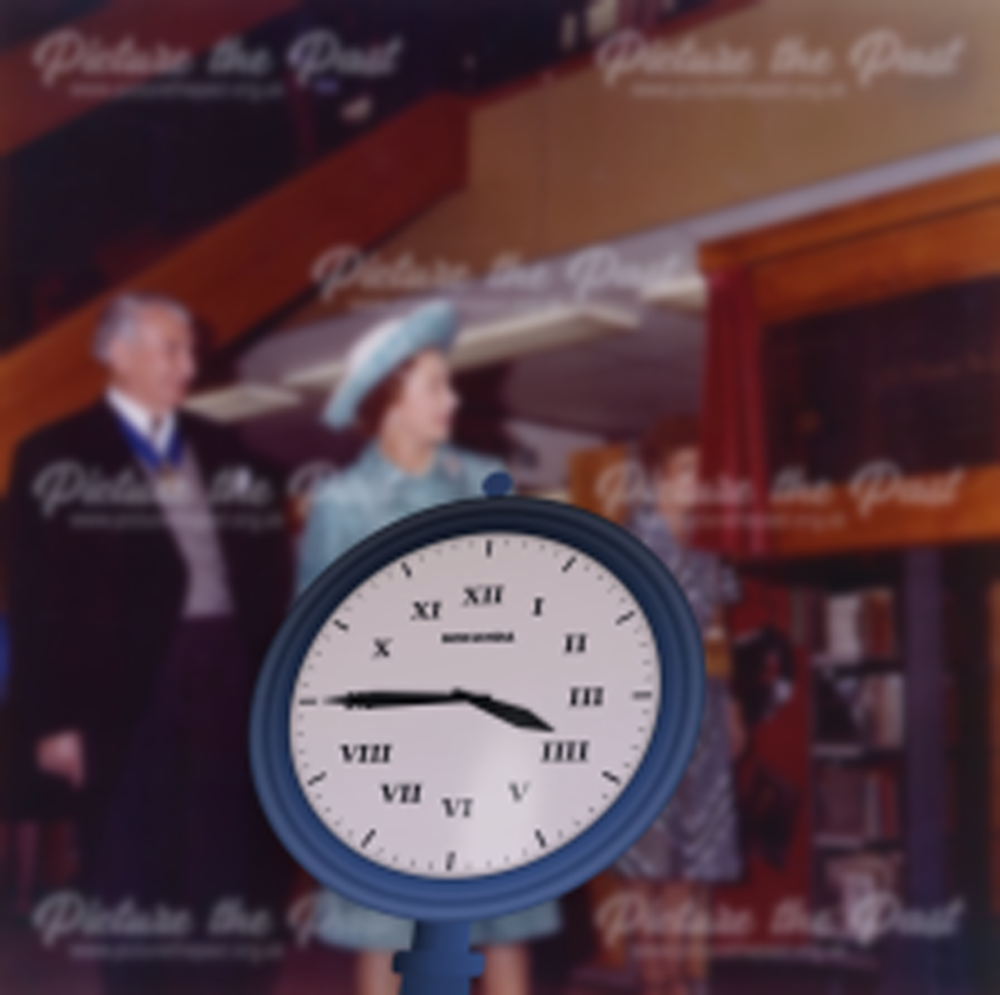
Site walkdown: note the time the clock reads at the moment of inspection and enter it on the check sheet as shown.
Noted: 3:45
